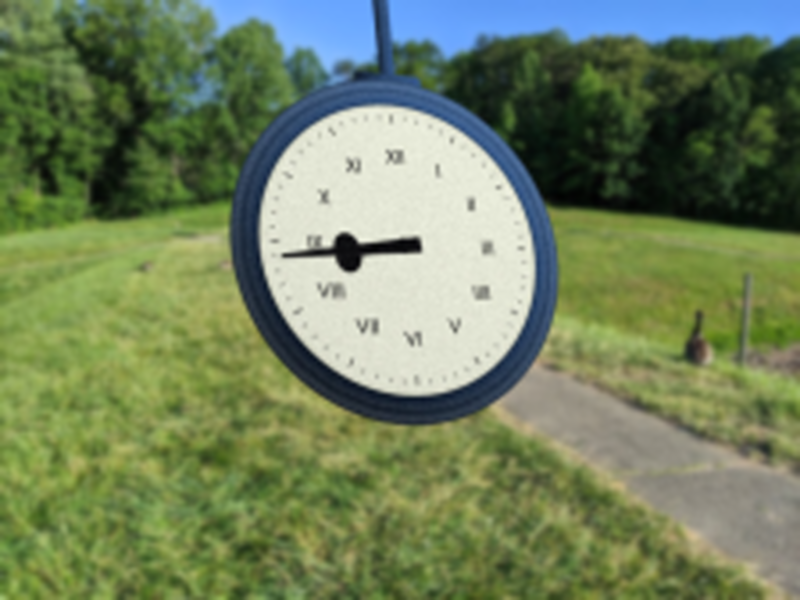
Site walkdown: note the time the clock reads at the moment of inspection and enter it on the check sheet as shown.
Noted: 8:44
